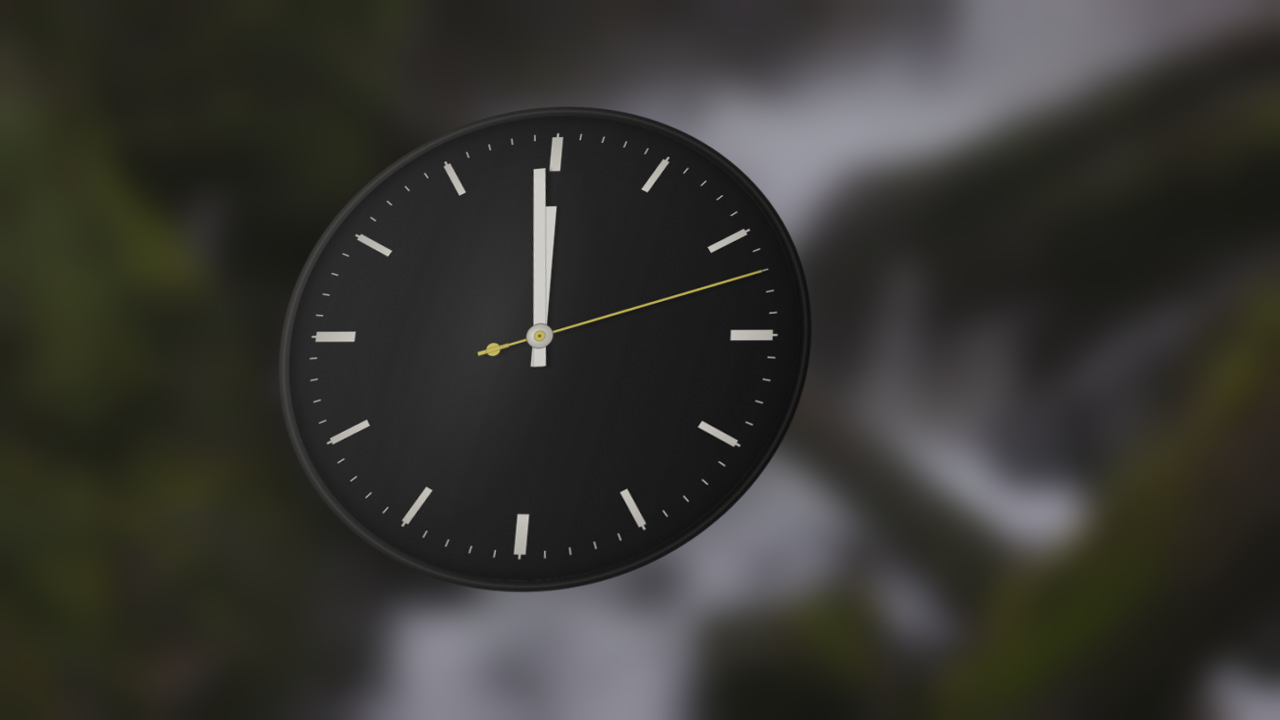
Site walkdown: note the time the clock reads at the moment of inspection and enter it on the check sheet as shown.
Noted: 11:59:12
